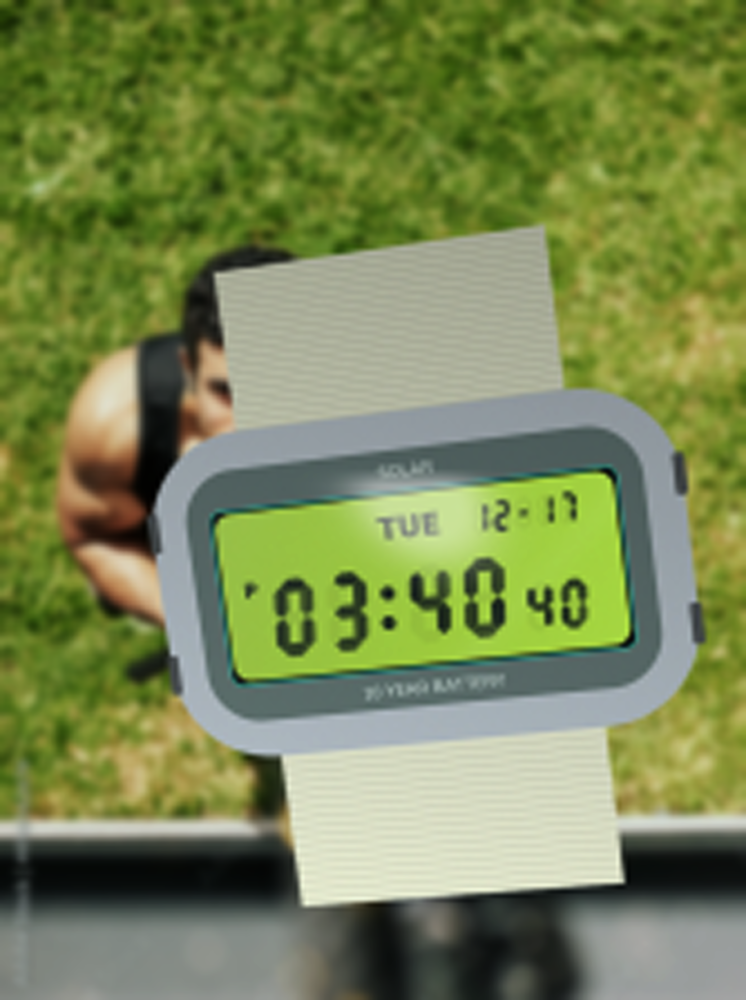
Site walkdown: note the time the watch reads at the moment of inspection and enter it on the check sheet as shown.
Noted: 3:40:40
